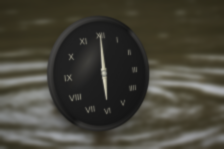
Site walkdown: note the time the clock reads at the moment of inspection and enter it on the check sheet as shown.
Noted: 6:00
